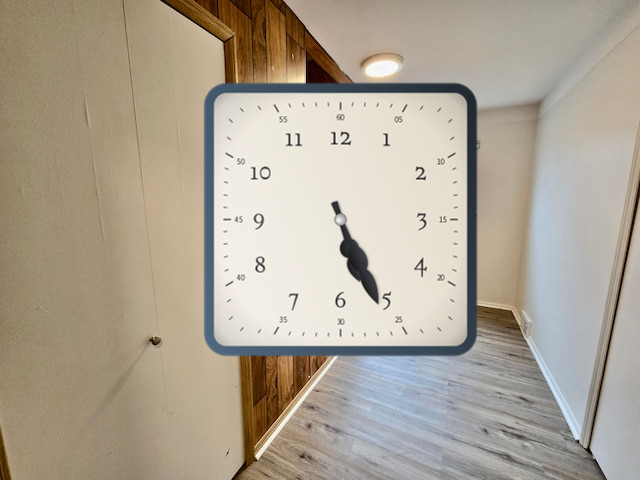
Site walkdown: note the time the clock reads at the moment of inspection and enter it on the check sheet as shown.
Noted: 5:26
